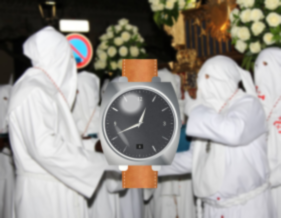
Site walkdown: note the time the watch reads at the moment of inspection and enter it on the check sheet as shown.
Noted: 12:41
